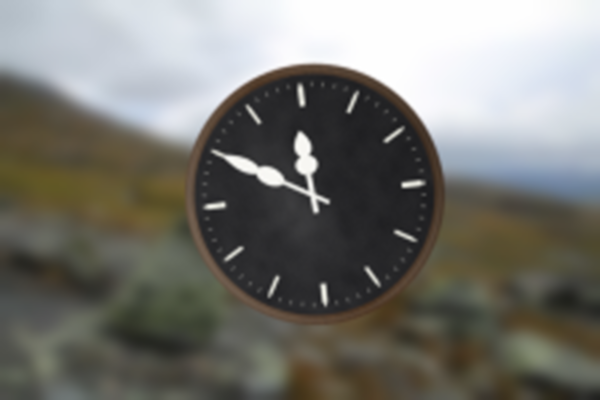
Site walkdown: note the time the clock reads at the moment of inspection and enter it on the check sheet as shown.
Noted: 11:50
